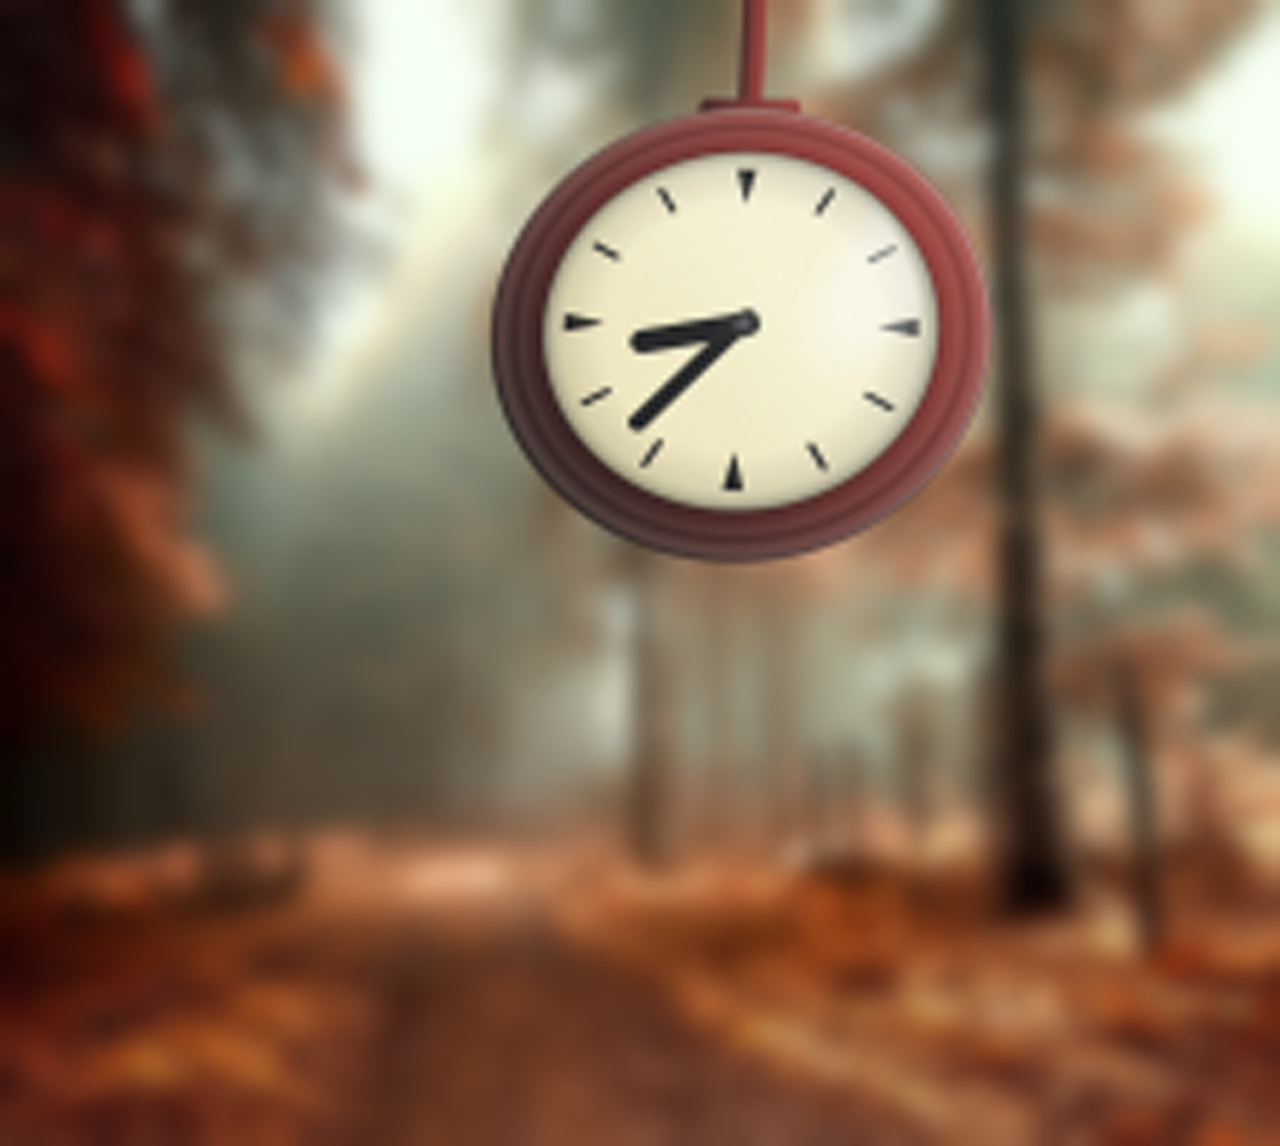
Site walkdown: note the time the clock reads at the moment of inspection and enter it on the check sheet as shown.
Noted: 8:37
